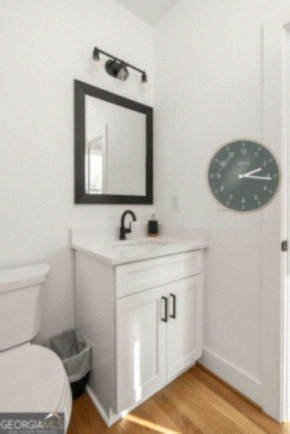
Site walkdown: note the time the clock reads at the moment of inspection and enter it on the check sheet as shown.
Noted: 2:16
